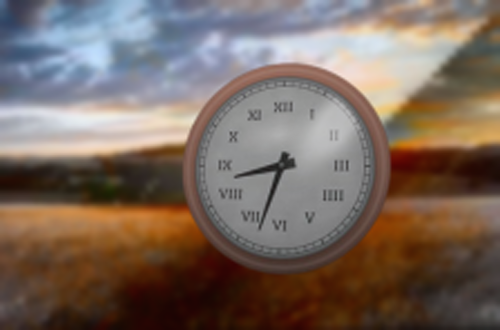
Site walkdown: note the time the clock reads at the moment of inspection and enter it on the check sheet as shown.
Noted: 8:33
